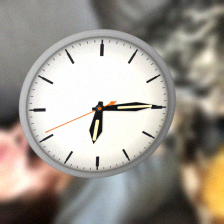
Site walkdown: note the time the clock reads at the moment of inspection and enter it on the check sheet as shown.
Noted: 6:14:41
